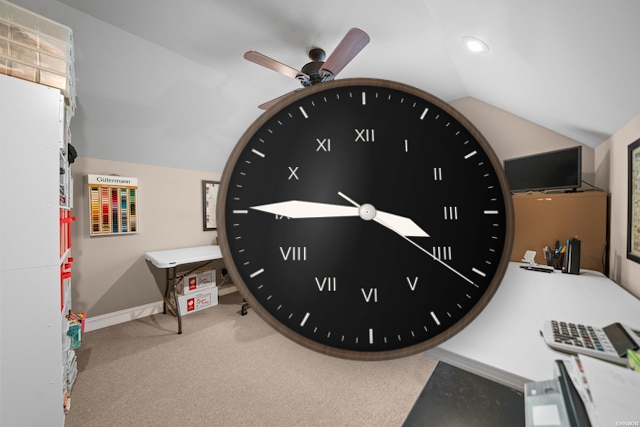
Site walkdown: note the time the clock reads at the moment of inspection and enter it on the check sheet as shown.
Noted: 3:45:21
